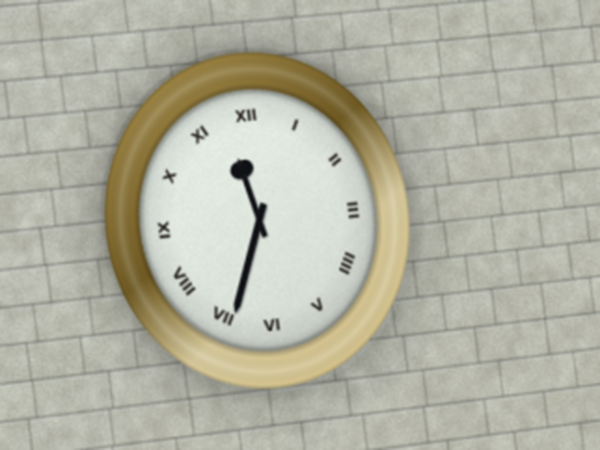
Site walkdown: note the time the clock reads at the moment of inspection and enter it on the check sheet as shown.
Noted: 11:34
